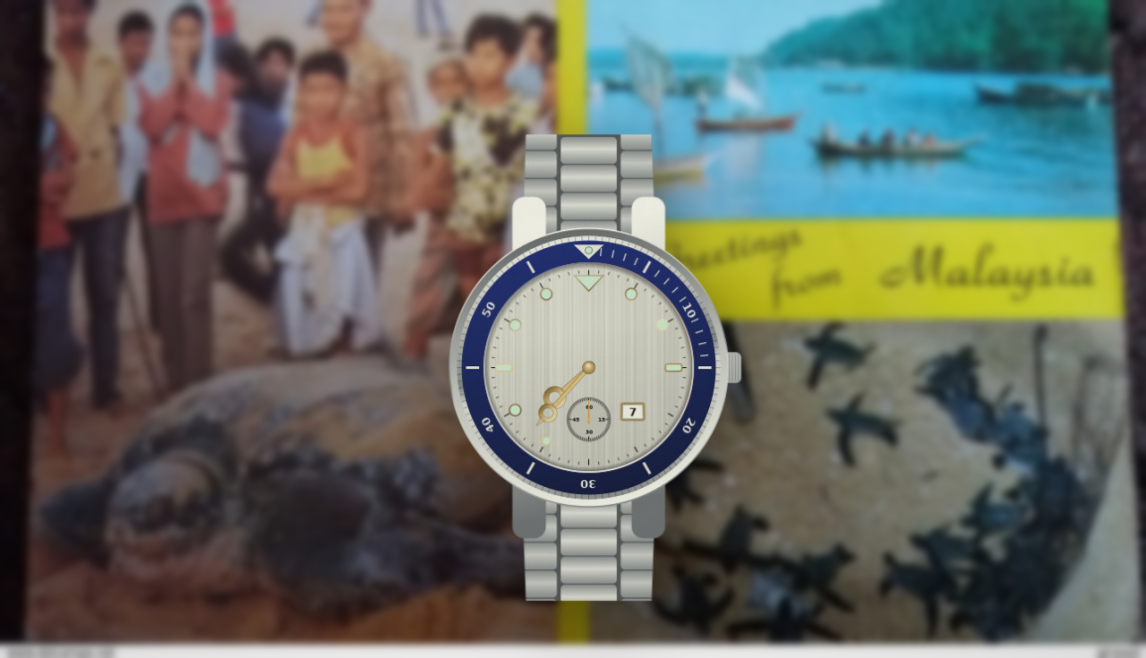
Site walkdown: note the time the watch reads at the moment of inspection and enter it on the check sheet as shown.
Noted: 7:37
